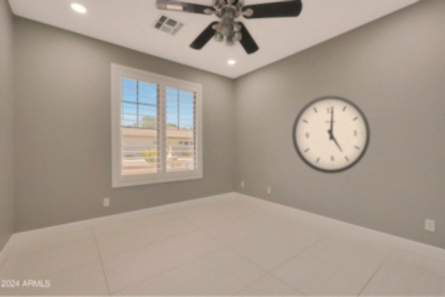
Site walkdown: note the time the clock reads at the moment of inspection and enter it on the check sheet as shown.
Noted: 5:01
